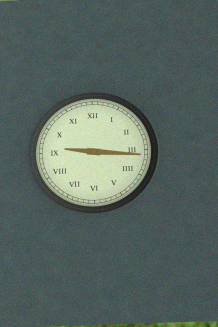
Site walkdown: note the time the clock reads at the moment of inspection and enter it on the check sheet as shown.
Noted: 9:16
